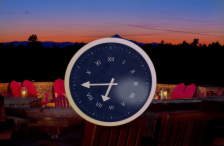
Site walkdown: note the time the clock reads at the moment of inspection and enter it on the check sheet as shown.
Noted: 6:45
